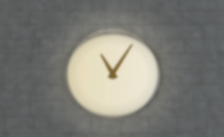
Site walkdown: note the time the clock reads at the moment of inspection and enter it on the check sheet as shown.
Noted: 11:05
